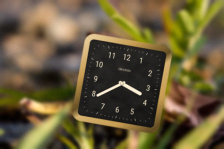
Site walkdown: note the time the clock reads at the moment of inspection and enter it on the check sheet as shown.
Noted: 3:39
